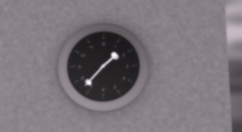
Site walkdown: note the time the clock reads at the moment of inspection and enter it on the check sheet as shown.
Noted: 1:37
